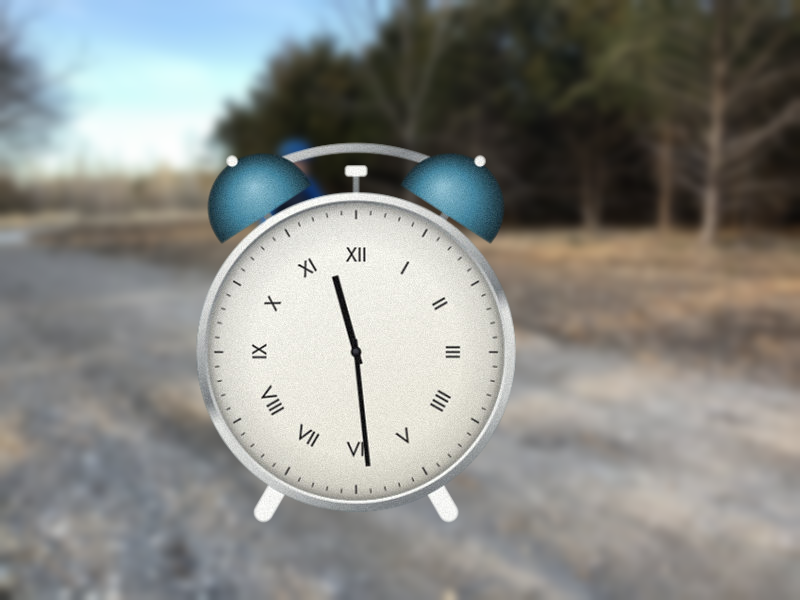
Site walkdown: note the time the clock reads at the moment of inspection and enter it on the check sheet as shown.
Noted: 11:29
